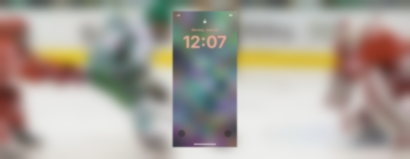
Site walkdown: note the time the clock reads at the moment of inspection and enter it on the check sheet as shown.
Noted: 12:07
